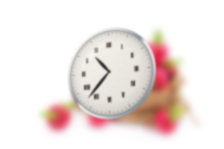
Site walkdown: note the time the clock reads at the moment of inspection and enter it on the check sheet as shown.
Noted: 10:37
